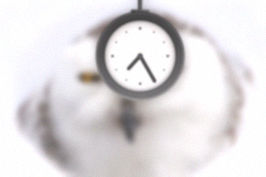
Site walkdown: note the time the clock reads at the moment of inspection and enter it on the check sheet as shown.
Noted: 7:25
